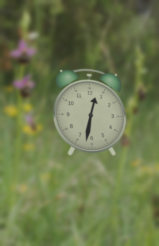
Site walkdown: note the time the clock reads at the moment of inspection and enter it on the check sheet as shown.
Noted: 12:32
